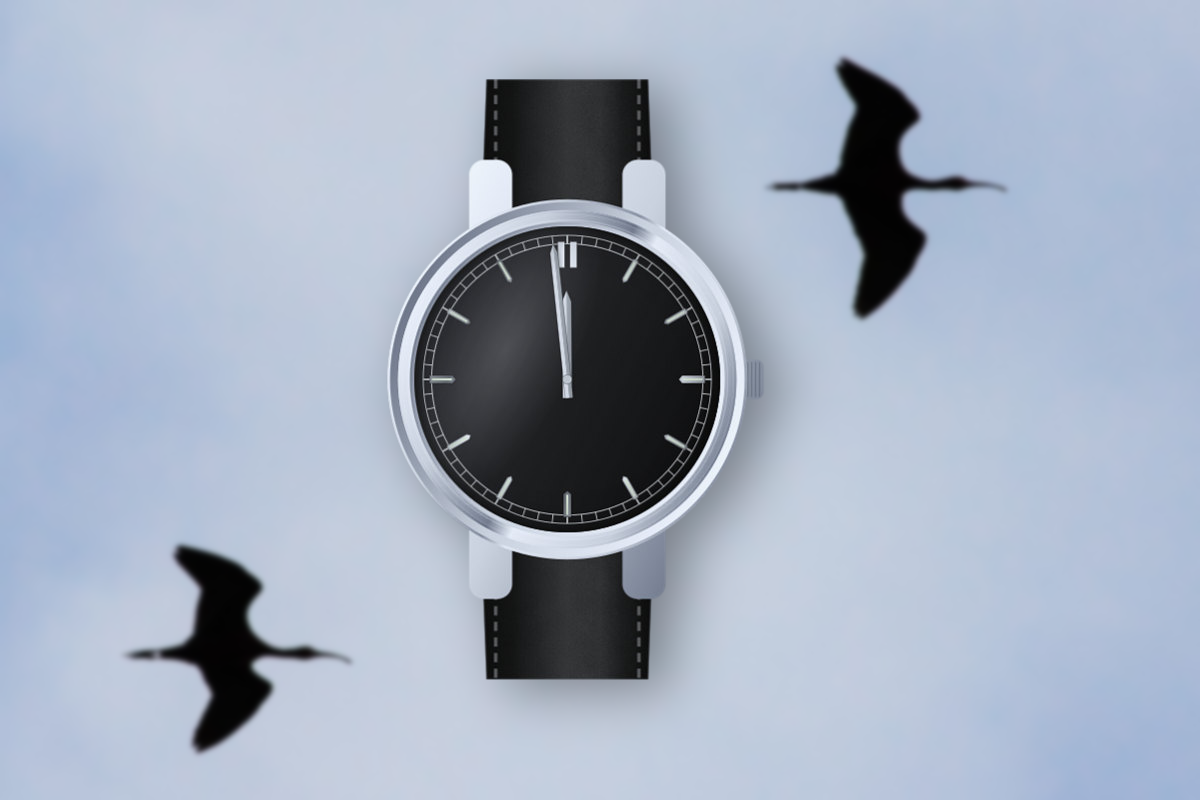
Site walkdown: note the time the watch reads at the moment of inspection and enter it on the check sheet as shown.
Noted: 11:59
